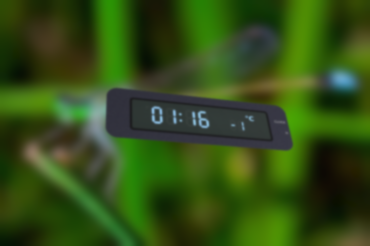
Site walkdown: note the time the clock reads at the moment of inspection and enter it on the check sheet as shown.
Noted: 1:16
